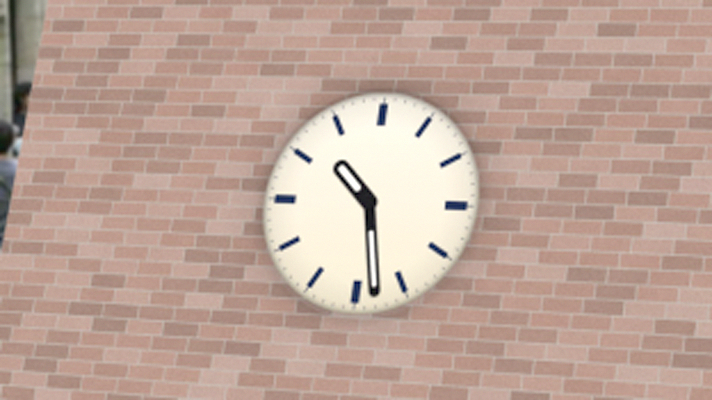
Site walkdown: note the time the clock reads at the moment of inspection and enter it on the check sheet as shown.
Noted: 10:28
